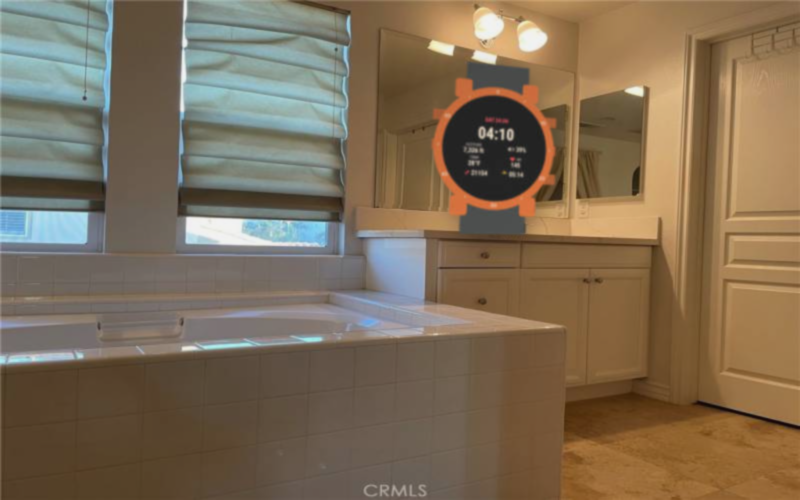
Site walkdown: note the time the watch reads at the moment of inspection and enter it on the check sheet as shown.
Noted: 4:10
